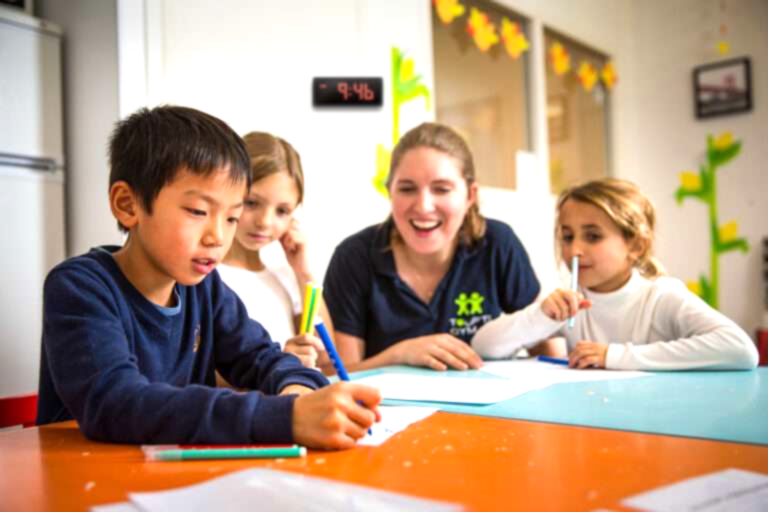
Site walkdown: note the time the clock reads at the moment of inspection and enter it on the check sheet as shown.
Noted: 9:46
